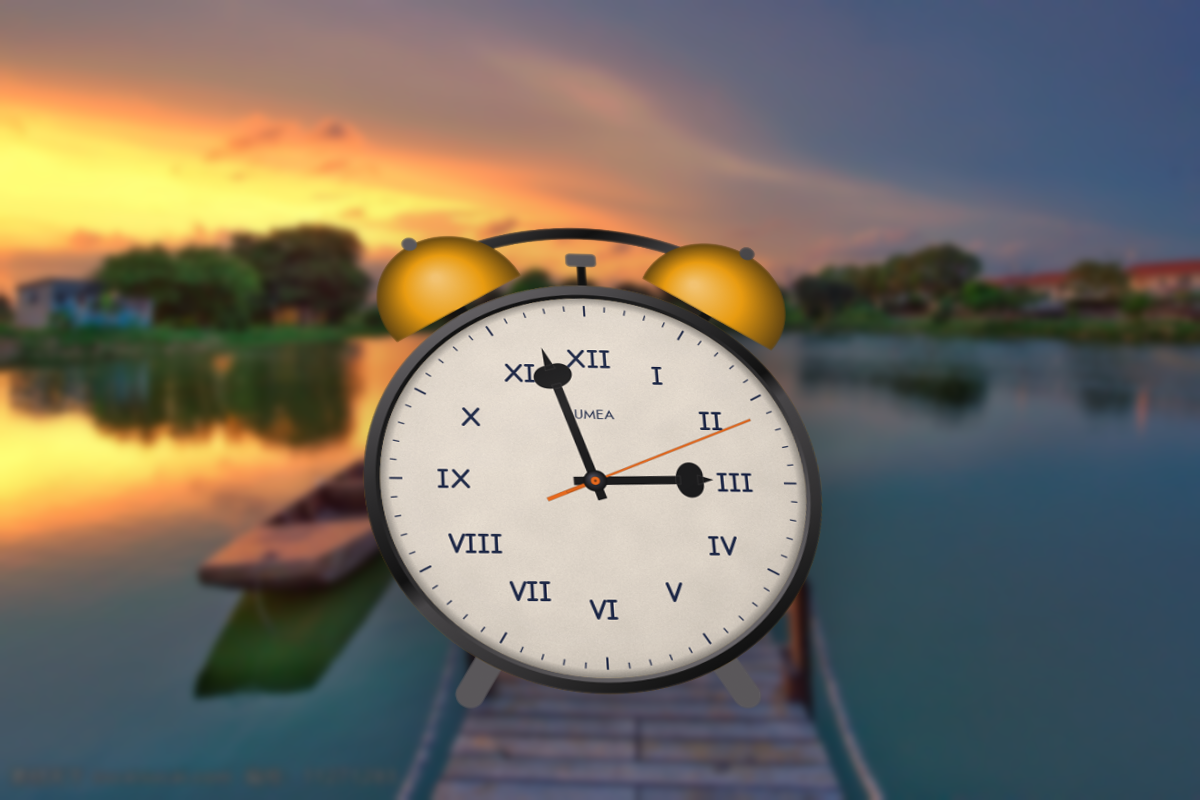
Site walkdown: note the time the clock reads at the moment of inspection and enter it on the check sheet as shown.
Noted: 2:57:11
